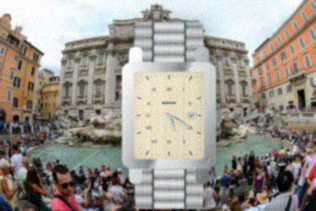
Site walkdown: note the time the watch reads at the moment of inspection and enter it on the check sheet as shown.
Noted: 5:20
